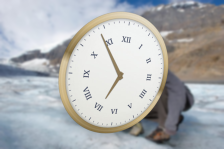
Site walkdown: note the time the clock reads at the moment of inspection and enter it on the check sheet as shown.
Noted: 6:54
